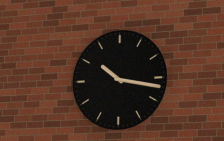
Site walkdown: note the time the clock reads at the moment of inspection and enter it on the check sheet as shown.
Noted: 10:17
